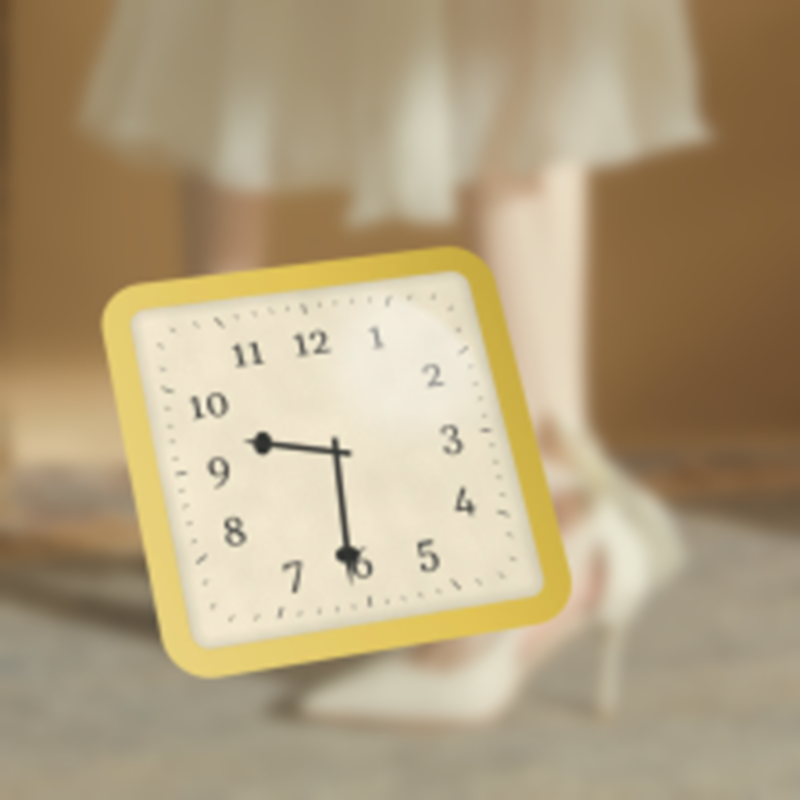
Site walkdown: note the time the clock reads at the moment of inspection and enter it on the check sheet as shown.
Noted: 9:31
